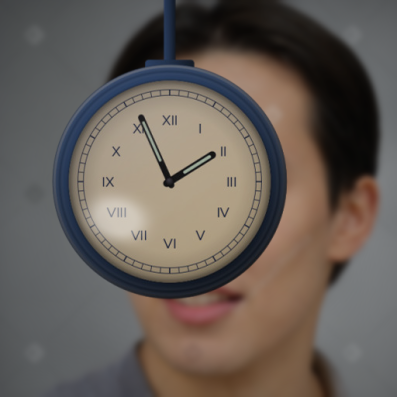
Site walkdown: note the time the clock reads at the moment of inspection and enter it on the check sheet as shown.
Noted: 1:56
